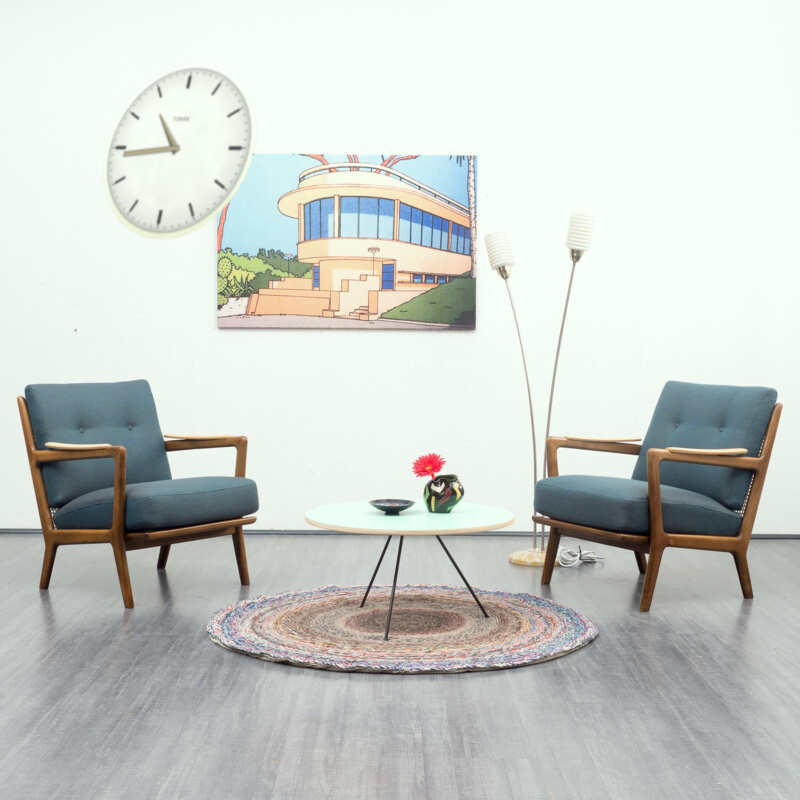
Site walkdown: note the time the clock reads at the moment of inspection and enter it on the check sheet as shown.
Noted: 10:44
